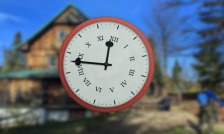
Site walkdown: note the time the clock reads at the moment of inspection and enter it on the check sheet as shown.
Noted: 11:43
